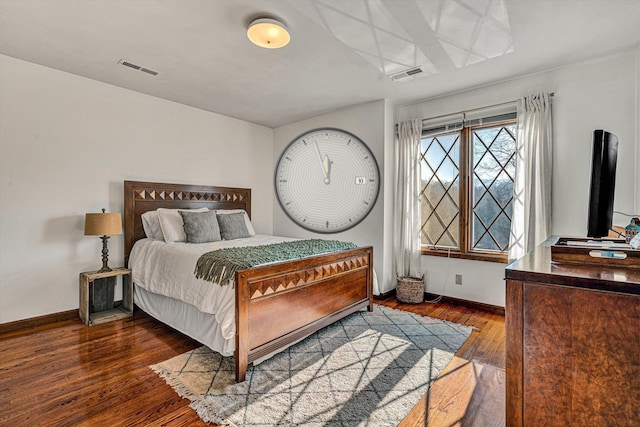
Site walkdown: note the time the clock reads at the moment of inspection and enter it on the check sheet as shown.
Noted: 11:57
